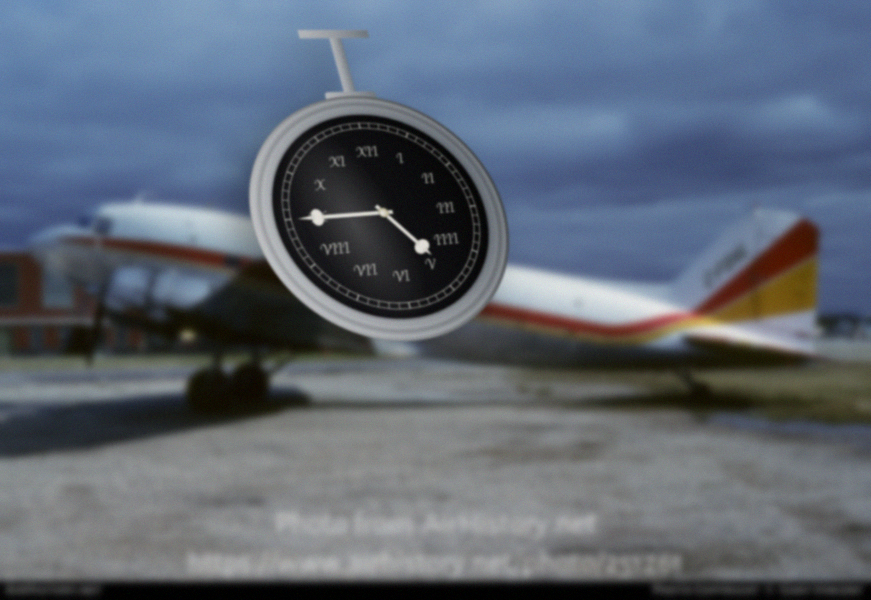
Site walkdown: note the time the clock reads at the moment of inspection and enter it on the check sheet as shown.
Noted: 4:45
